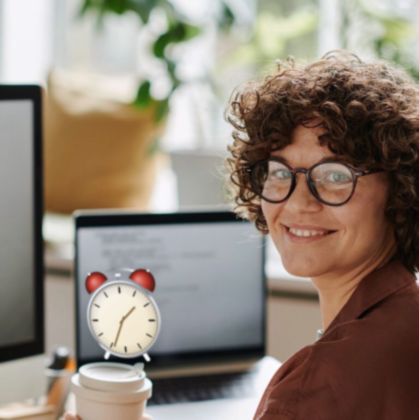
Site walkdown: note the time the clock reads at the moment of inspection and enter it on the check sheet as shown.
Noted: 1:34
